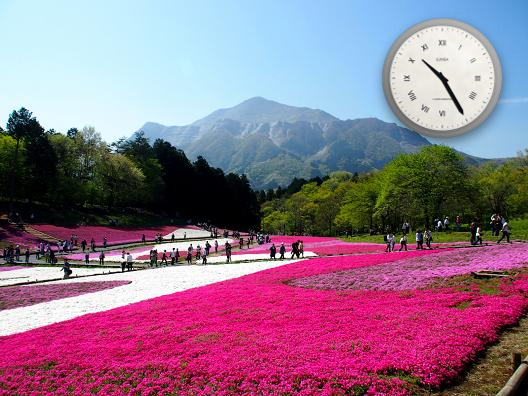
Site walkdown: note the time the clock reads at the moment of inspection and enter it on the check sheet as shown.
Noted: 10:25
